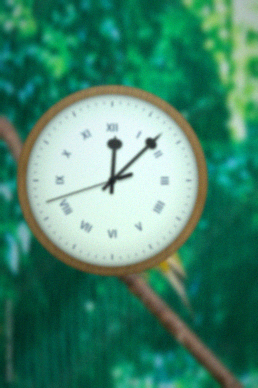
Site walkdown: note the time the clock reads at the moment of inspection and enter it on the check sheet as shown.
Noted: 12:07:42
